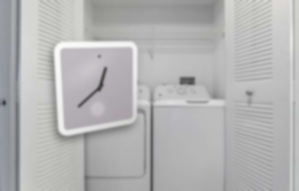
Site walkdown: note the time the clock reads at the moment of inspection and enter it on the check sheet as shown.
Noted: 12:39
